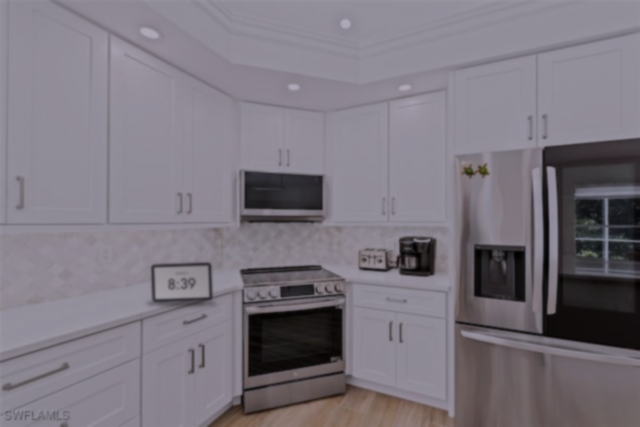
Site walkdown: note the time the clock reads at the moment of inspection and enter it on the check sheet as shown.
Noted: 8:39
